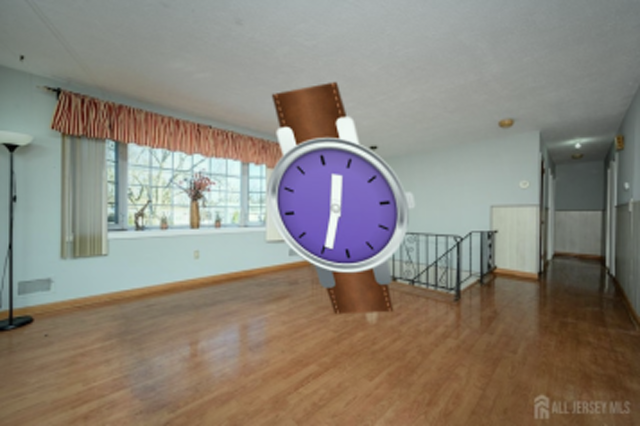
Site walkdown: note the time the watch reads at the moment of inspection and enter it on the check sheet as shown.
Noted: 12:34
